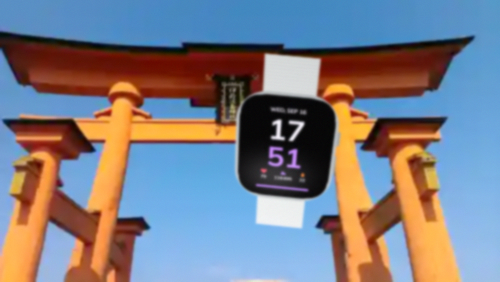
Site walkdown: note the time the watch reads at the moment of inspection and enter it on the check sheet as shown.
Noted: 17:51
